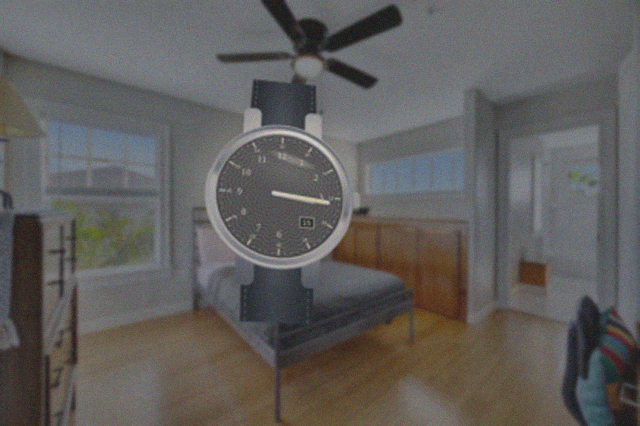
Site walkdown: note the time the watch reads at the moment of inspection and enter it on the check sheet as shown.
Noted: 3:16
